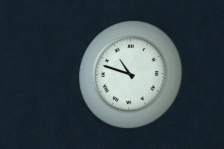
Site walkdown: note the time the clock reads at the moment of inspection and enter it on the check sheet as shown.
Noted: 10:48
